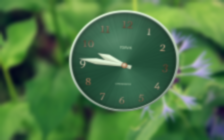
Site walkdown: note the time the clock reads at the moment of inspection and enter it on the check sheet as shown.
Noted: 9:46
